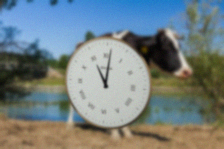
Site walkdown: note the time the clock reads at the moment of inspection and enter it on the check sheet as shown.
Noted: 11:01
